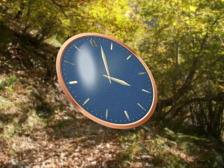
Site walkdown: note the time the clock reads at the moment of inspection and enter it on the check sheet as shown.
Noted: 4:02
